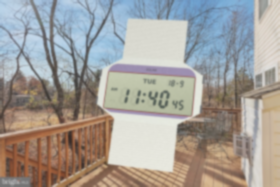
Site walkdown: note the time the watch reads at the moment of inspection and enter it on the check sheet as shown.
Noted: 11:40
